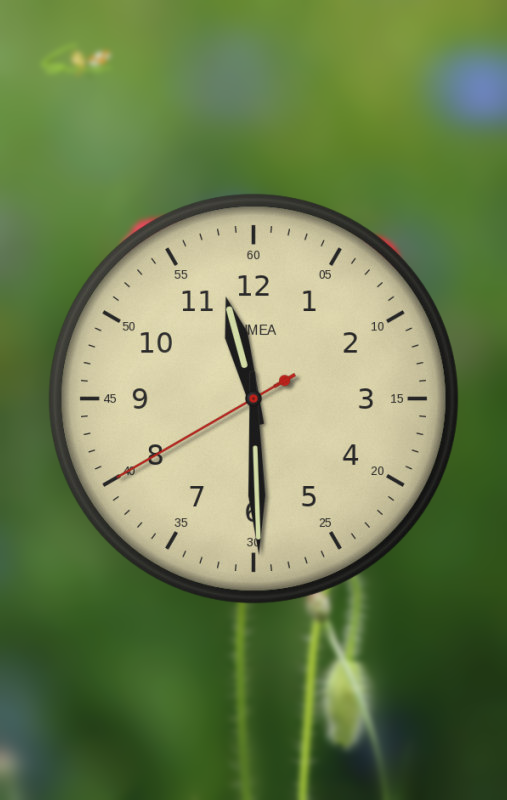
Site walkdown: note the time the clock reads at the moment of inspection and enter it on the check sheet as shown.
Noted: 11:29:40
